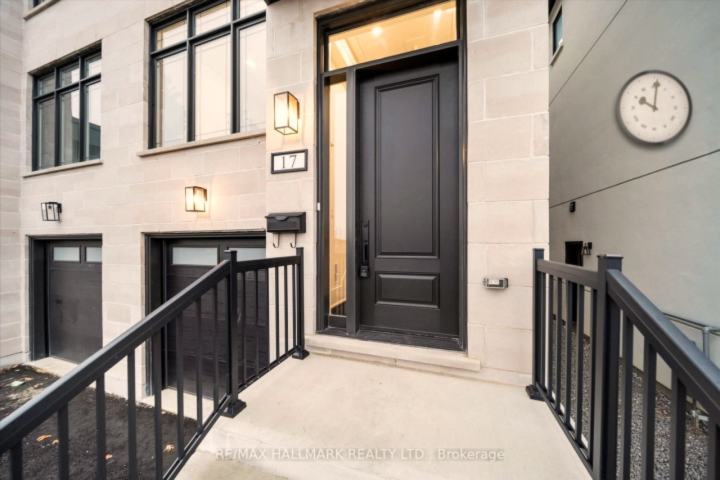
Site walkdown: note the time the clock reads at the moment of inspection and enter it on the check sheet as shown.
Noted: 10:01
